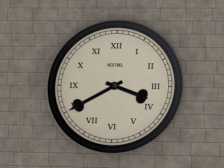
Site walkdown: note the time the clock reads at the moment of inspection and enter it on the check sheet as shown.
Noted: 3:40
